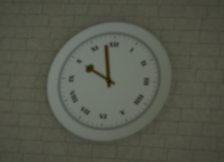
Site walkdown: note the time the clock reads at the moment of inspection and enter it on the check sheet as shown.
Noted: 9:58
